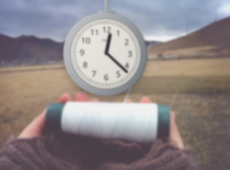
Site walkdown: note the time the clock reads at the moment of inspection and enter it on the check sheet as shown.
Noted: 12:22
